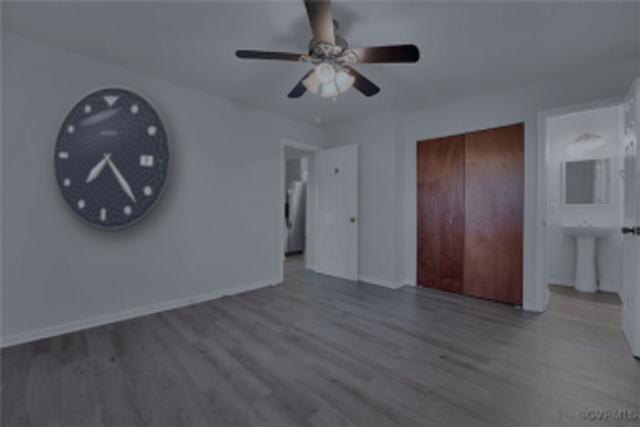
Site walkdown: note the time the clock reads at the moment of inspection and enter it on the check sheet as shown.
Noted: 7:23
